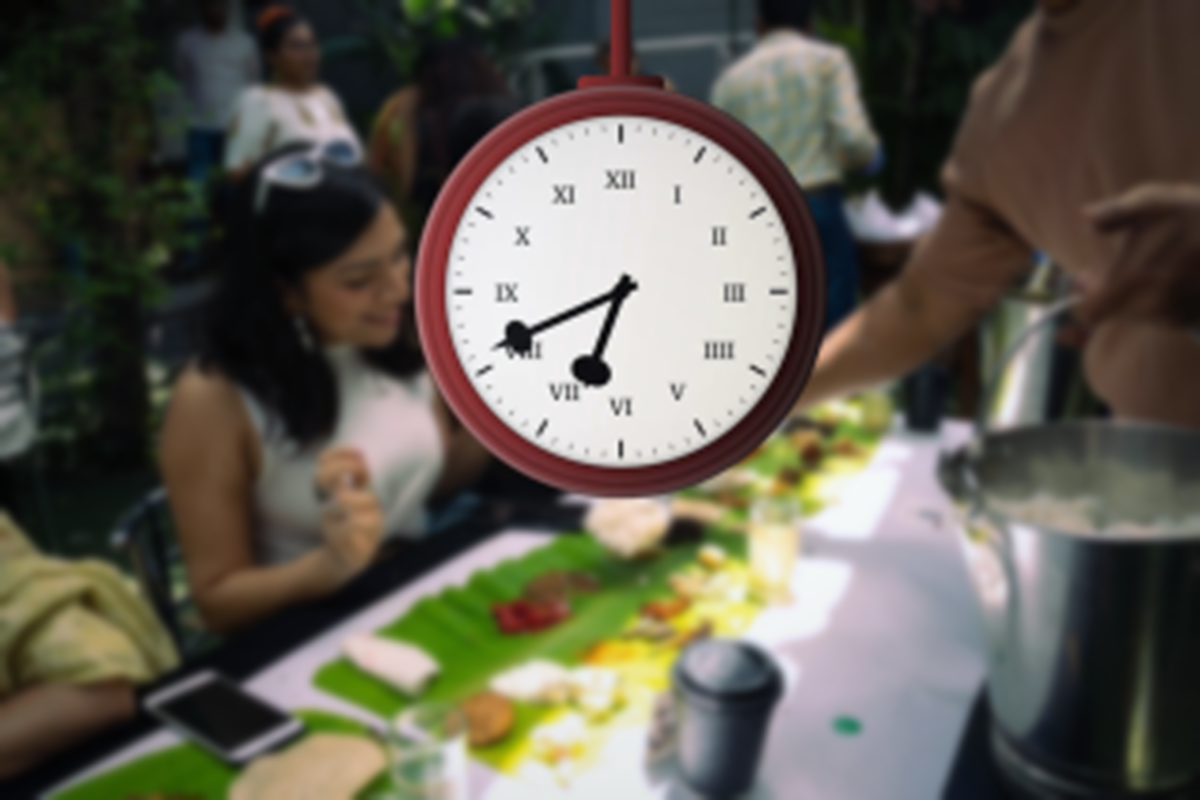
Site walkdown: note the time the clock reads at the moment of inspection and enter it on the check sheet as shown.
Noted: 6:41
